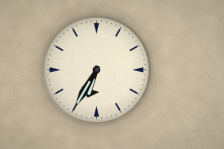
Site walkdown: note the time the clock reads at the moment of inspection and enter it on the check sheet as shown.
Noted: 6:35
